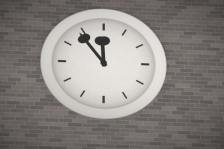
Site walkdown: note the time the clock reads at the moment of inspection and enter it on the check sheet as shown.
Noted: 11:54
